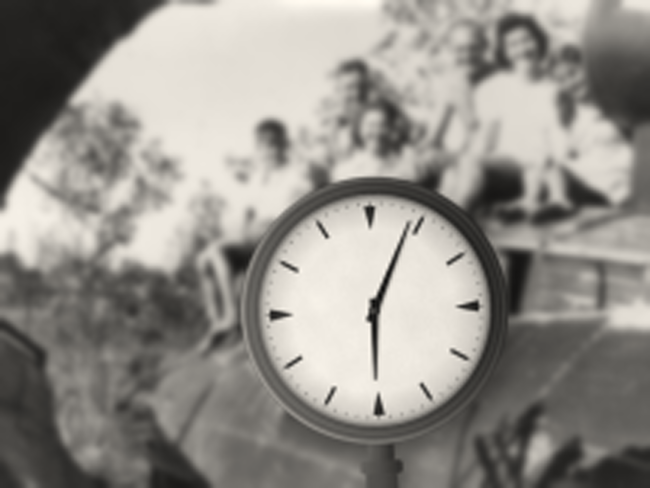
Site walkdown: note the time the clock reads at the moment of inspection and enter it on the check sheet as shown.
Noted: 6:04
